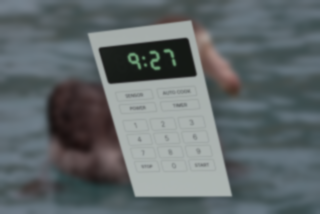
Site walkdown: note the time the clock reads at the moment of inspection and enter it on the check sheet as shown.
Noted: 9:27
